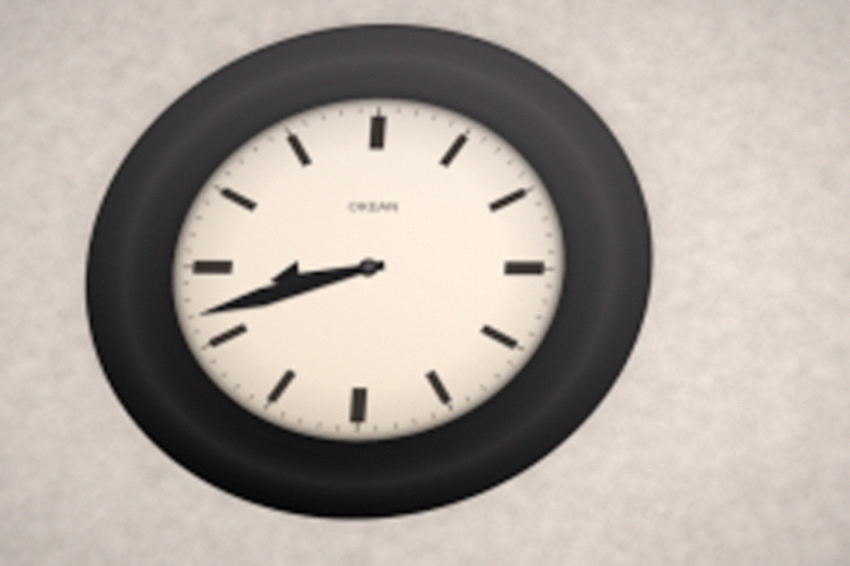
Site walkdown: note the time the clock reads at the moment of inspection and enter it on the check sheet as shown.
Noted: 8:42
